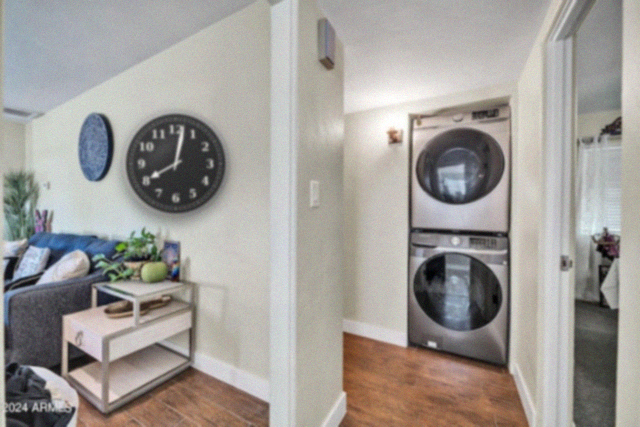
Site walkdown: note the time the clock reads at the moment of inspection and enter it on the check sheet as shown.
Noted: 8:02
